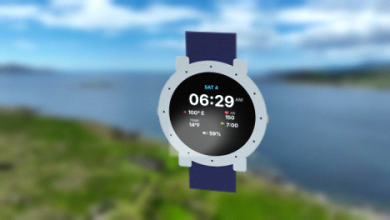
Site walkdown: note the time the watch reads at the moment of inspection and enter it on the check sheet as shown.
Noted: 6:29
